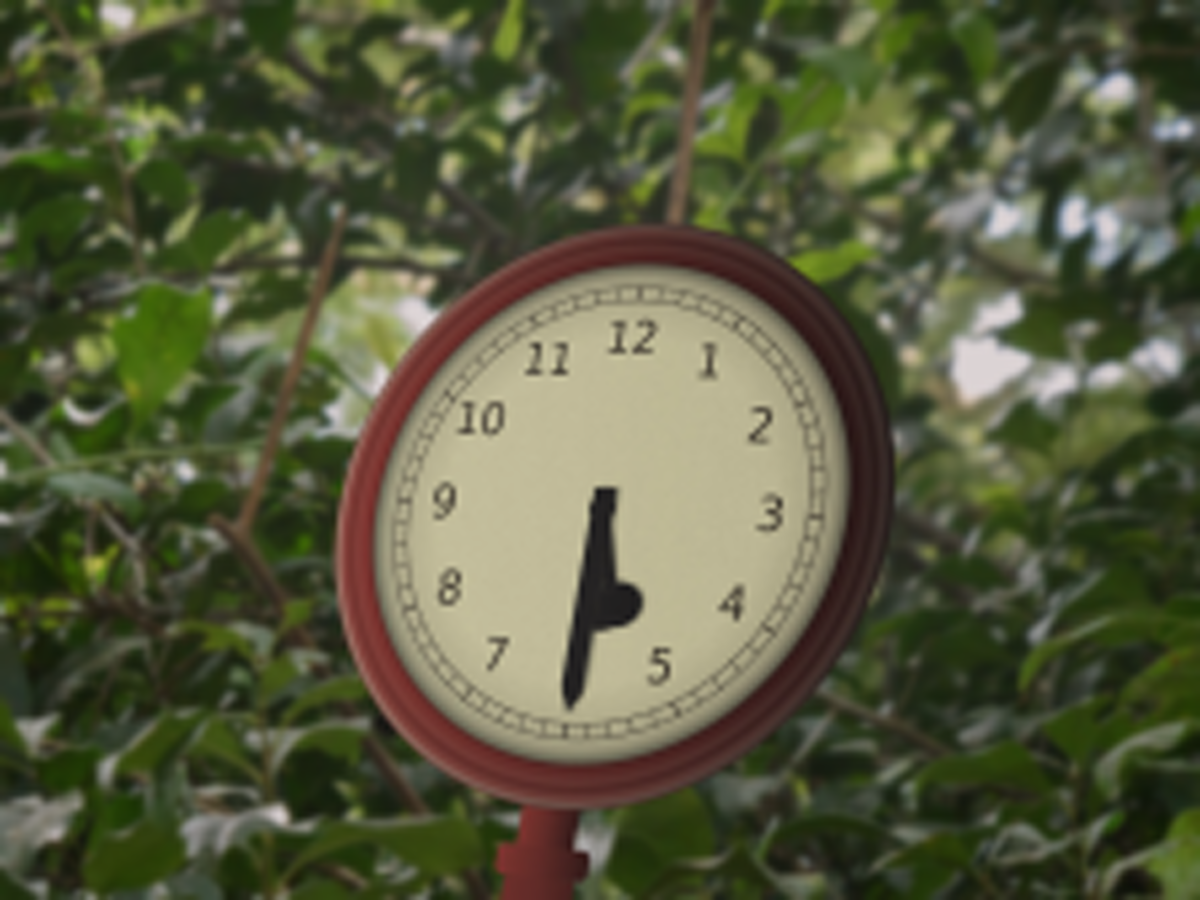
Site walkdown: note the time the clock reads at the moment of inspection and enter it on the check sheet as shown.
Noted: 5:30
